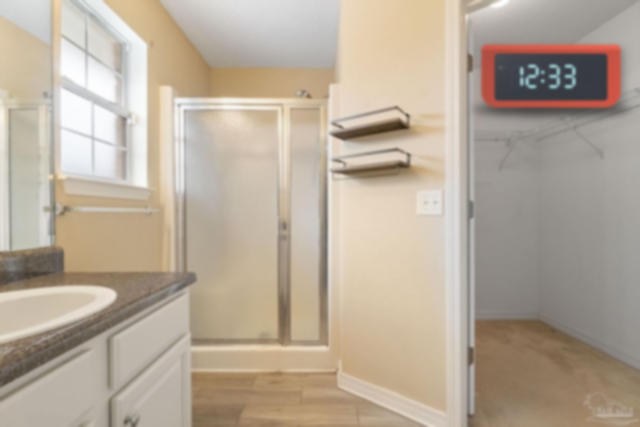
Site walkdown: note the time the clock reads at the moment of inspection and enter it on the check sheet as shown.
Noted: 12:33
